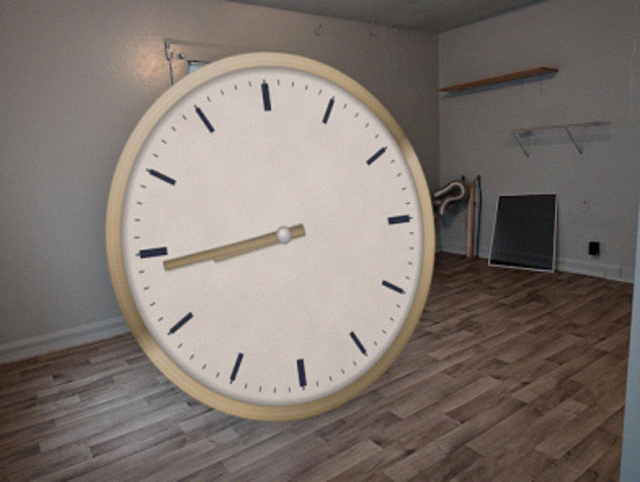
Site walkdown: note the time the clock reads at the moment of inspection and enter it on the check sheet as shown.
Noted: 8:44
